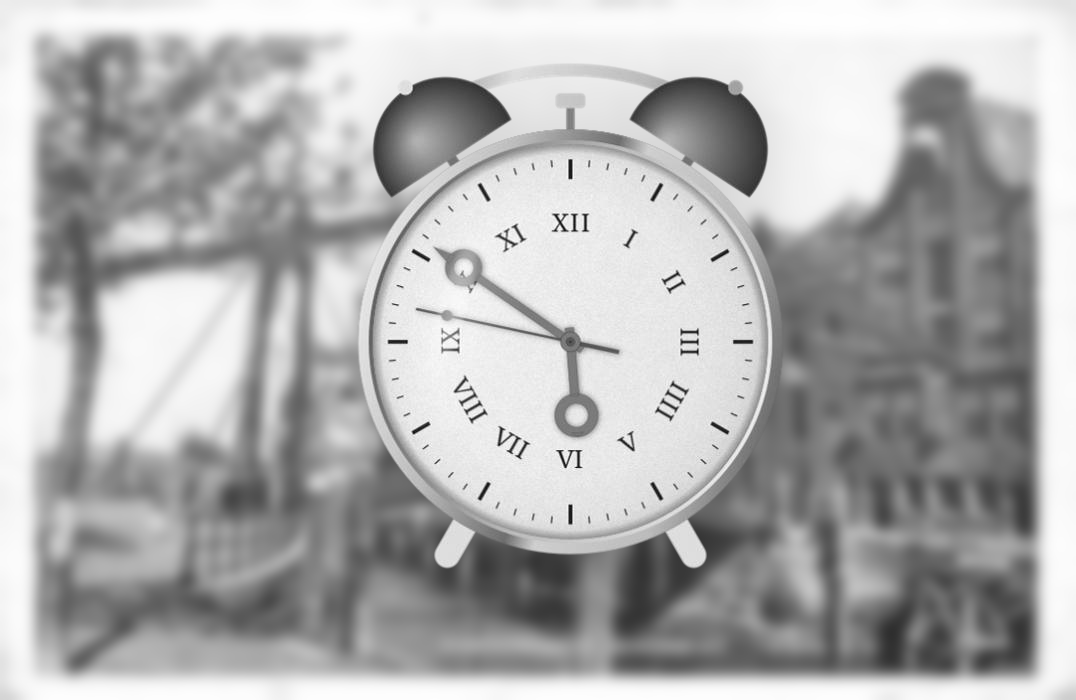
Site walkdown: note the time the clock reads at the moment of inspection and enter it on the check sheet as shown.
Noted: 5:50:47
